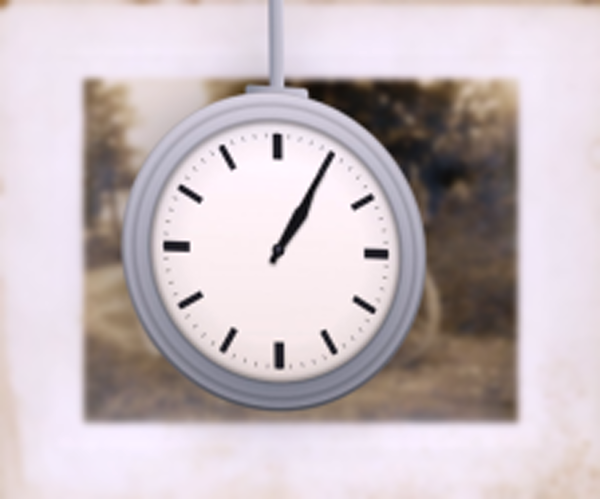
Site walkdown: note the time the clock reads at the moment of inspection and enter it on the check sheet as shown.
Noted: 1:05
